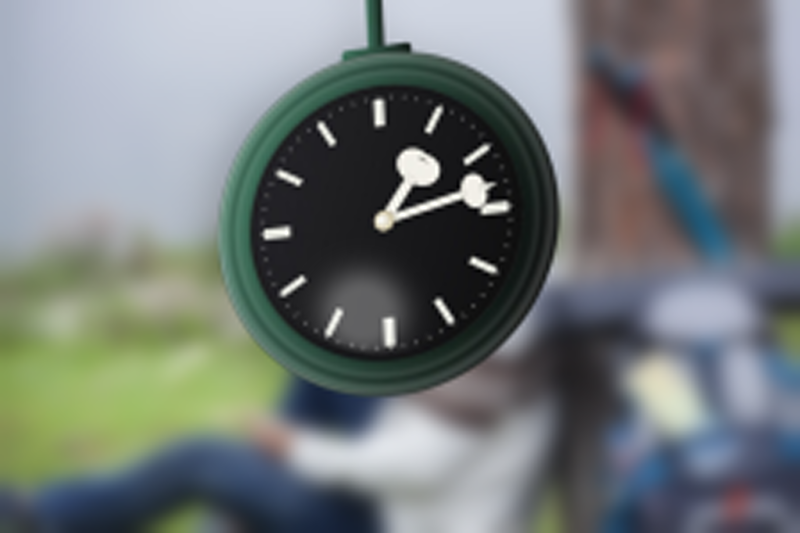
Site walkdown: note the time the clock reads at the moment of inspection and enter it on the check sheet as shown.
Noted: 1:13
